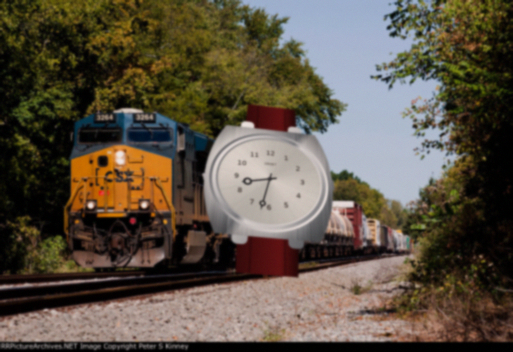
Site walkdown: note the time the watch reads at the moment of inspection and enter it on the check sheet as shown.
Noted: 8:32
